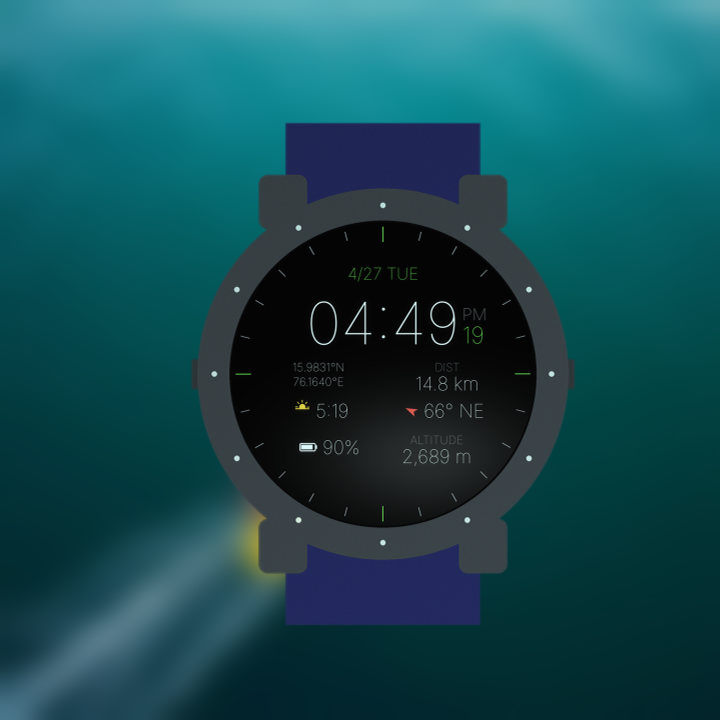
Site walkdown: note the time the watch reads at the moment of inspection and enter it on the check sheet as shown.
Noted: 4:49:19
